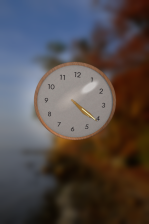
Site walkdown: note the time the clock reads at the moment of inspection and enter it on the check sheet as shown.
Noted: 4:21
